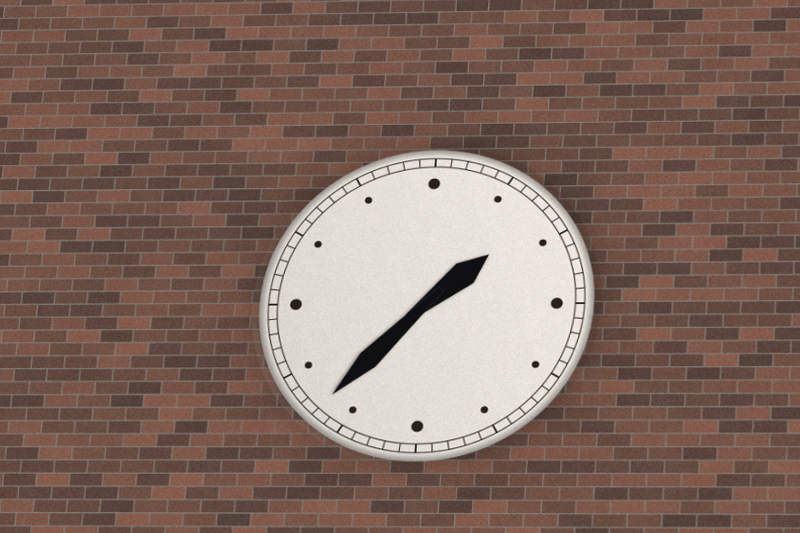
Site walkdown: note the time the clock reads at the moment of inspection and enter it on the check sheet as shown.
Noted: 1:37
